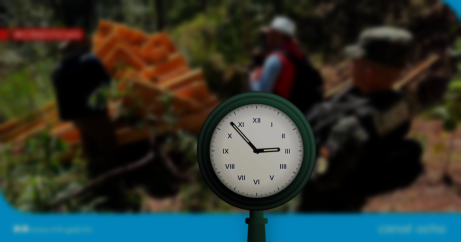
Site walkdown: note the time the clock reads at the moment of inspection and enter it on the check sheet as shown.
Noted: 2:53
